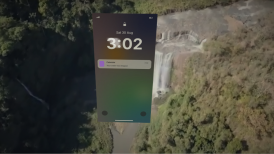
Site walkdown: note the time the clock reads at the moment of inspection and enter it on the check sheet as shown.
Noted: 3:02
